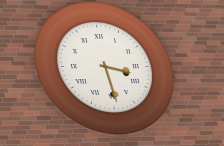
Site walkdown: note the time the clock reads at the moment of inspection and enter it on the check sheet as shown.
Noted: 3:29
